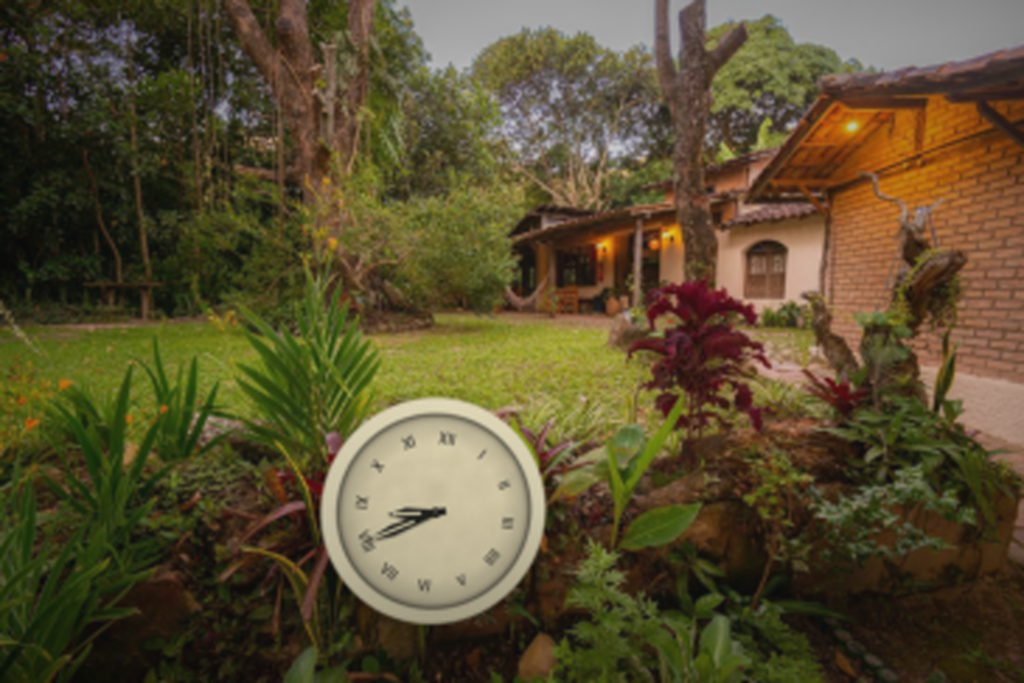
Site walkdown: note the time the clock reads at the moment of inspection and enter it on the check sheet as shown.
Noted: 8:40
